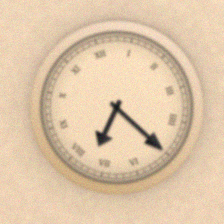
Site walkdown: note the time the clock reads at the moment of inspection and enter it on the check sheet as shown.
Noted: 7:25
